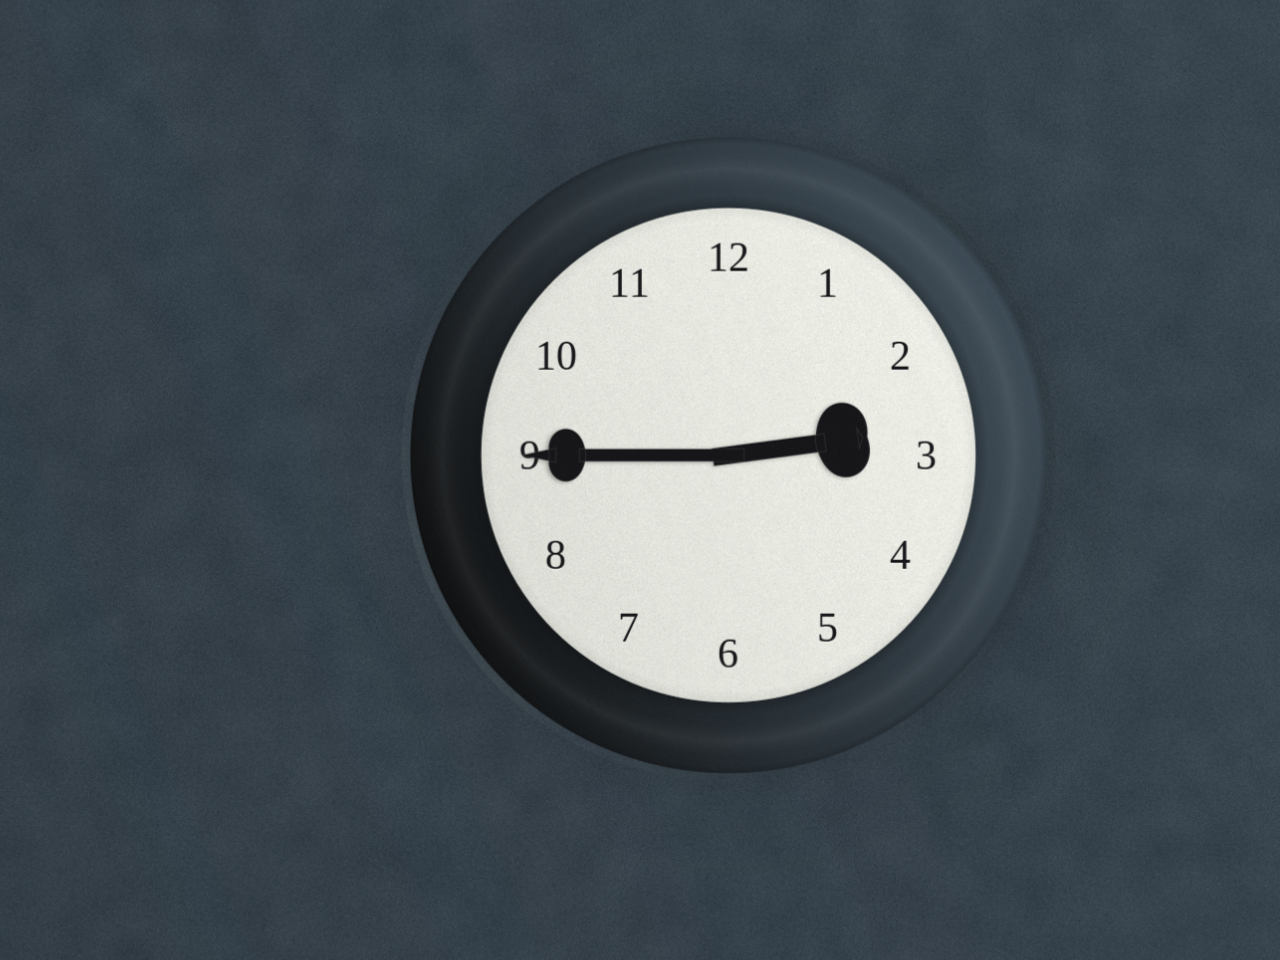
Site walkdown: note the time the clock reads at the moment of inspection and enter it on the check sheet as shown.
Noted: 2:45
